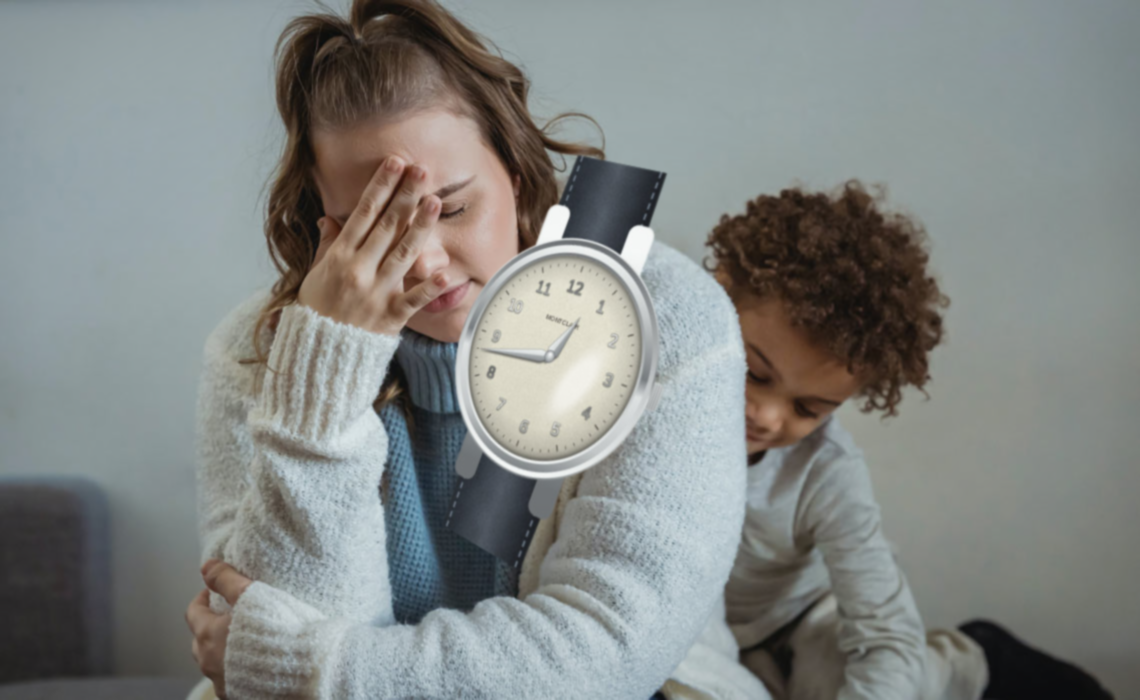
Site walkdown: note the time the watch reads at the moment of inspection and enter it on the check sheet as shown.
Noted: 12:43
